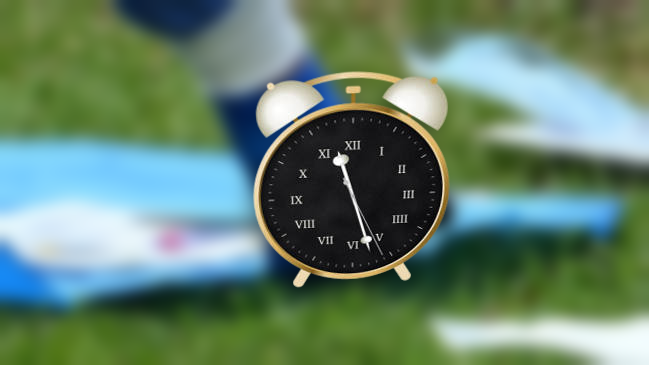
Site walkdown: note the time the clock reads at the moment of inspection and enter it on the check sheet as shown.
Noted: 11:27:26
